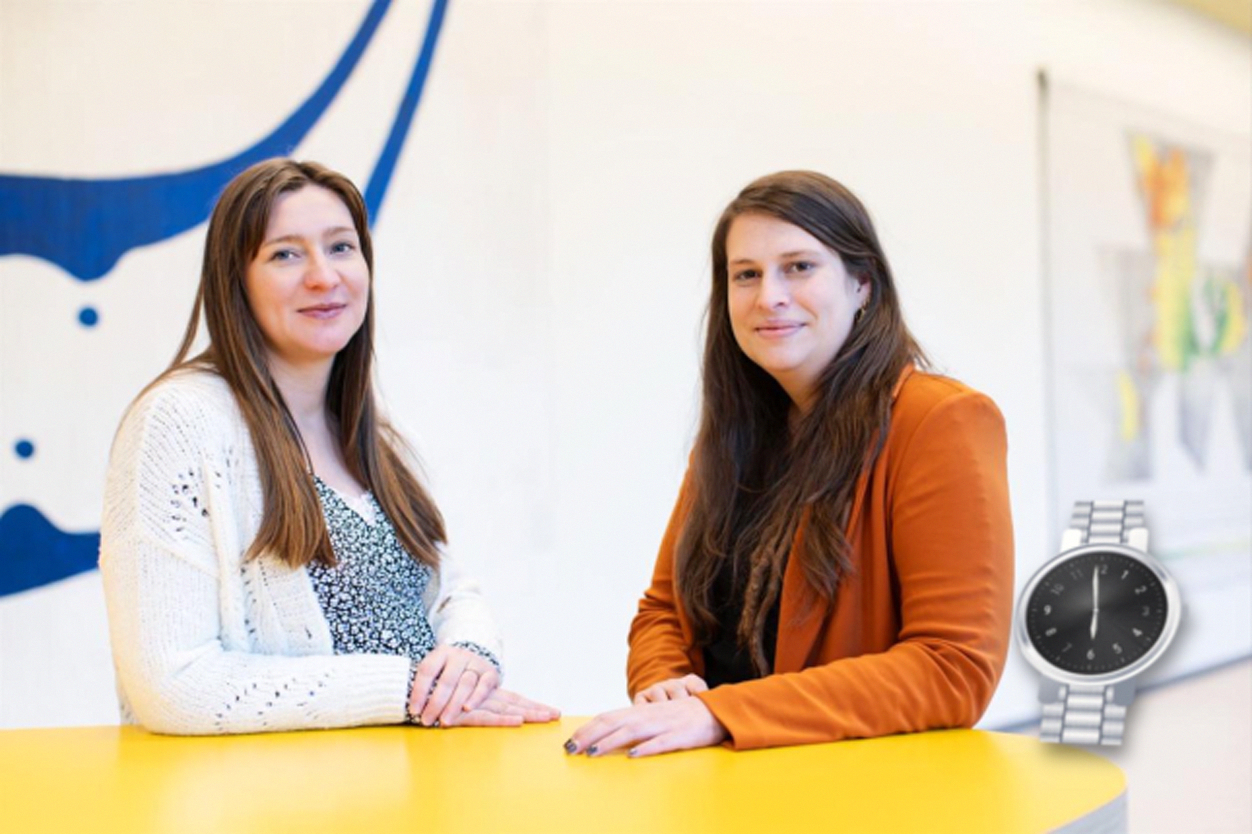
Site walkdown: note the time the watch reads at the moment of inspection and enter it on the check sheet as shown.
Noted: 5:59
